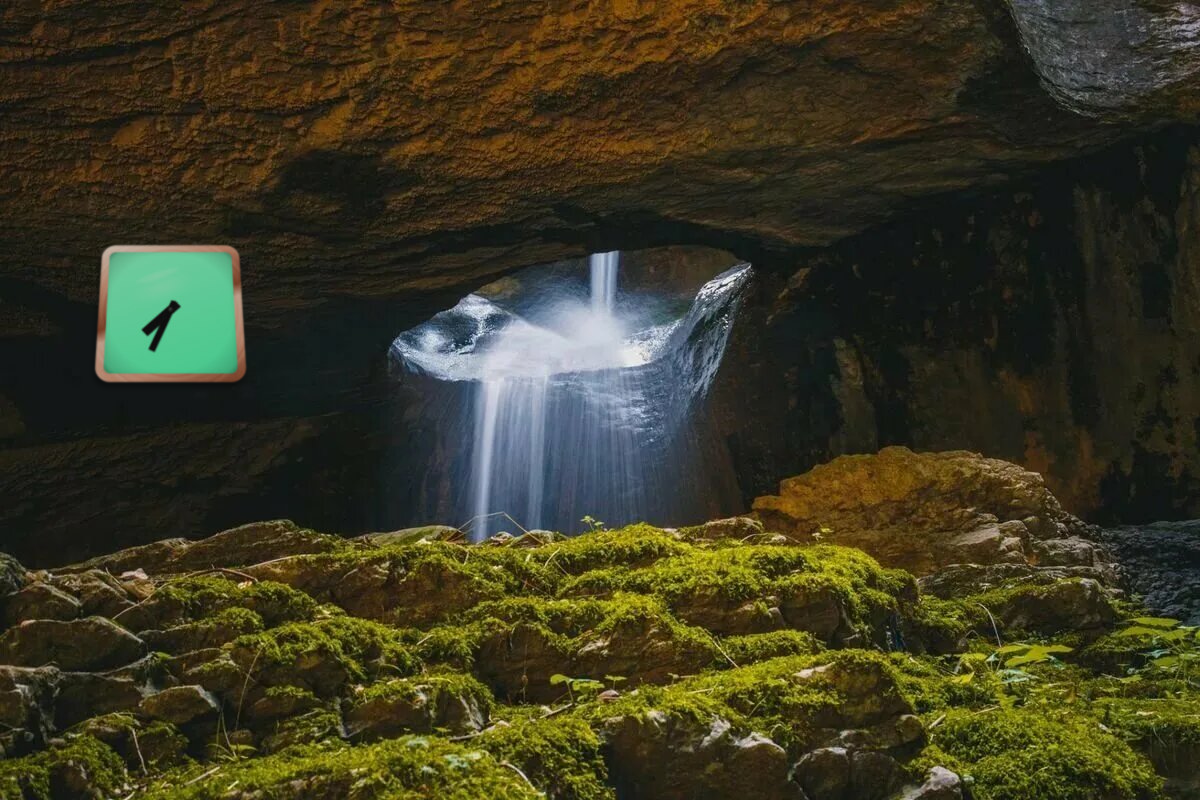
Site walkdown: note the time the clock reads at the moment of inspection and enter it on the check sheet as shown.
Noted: 7:34
